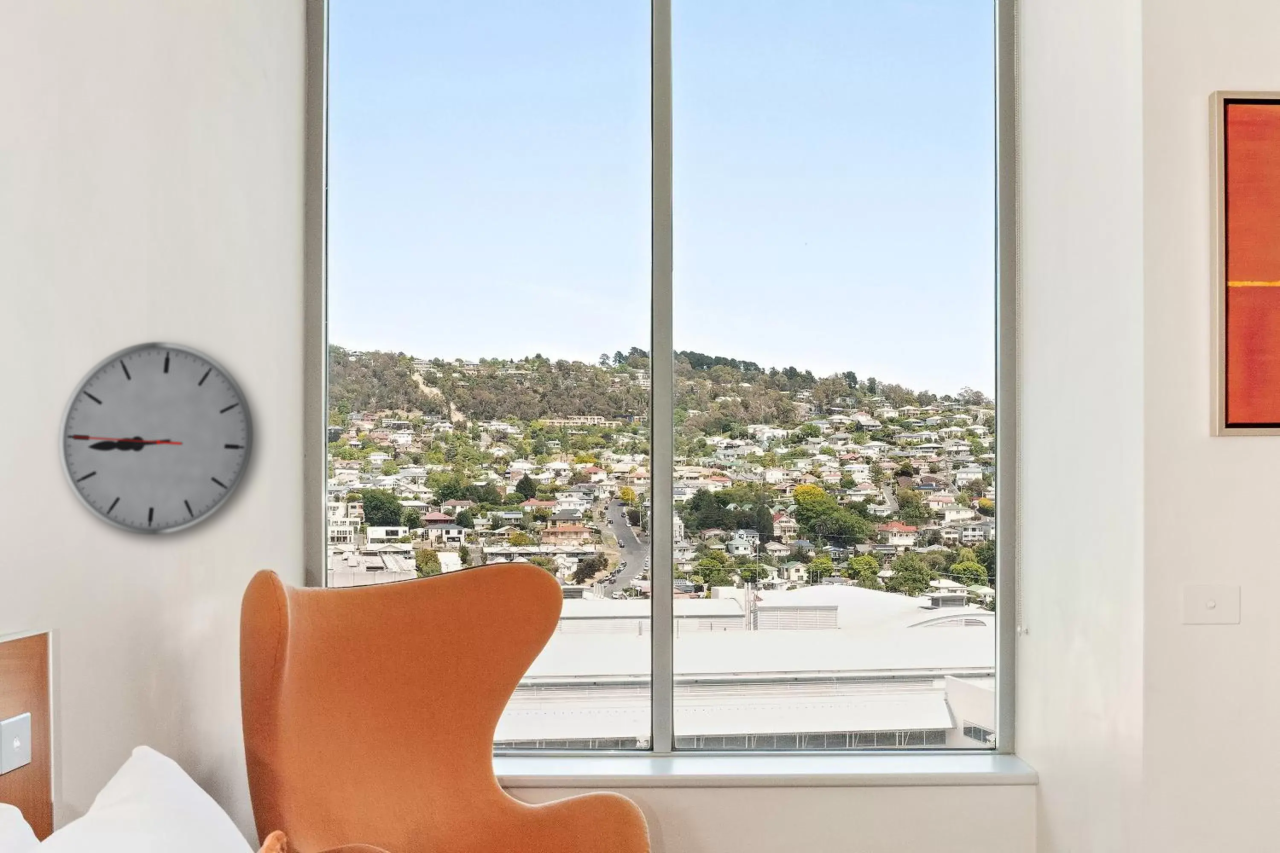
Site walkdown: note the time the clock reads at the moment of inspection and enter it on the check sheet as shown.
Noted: 8:43:45
